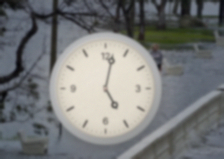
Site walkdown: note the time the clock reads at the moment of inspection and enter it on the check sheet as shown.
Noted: 5:02
